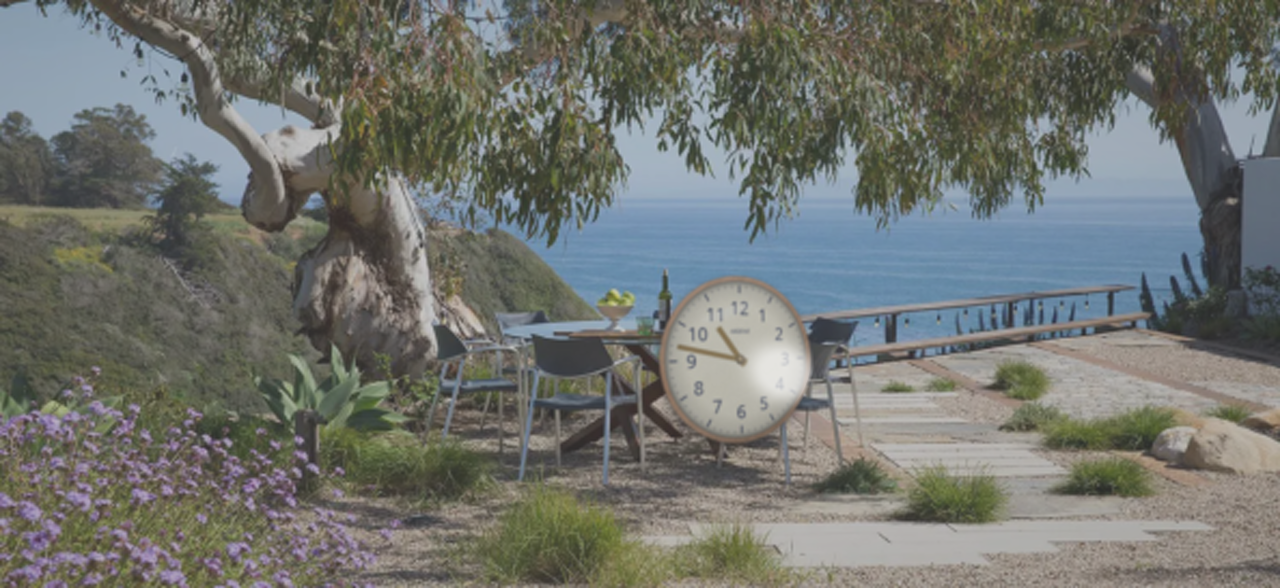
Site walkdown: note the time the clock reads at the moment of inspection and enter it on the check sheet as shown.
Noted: 10:47
